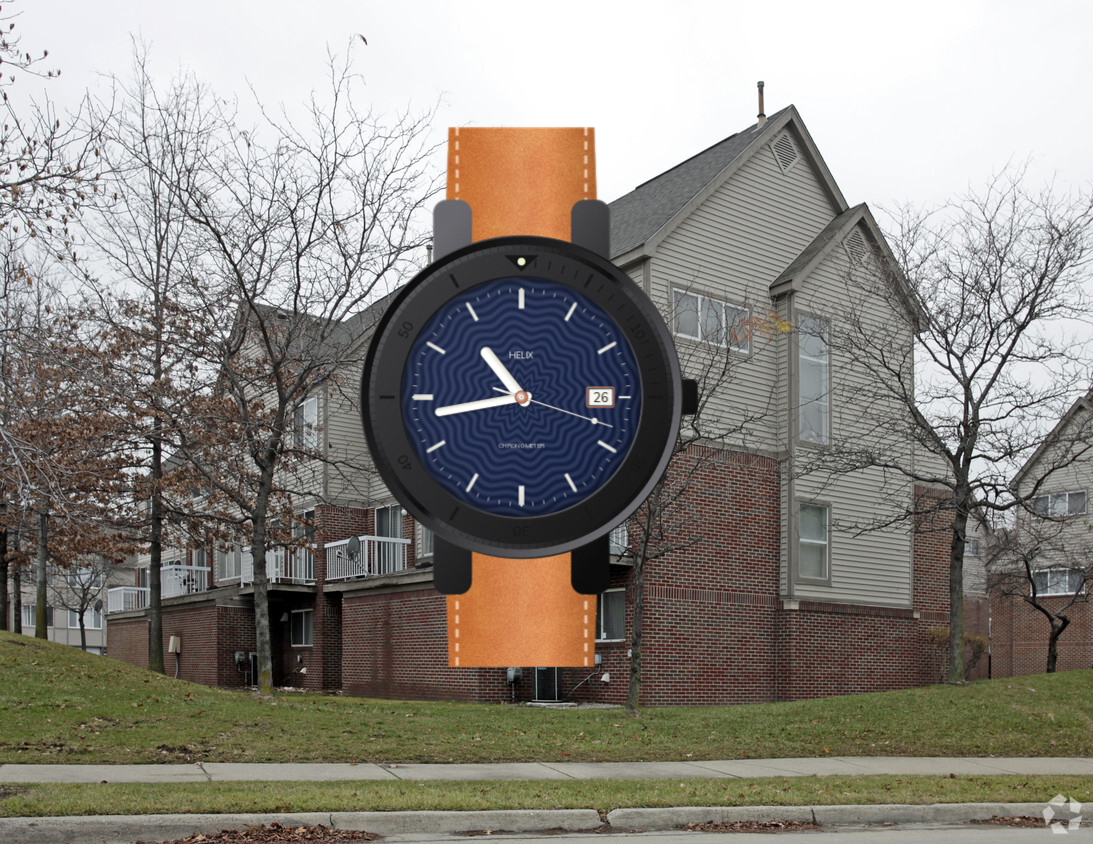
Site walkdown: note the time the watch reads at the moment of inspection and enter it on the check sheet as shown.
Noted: 10:43:18
